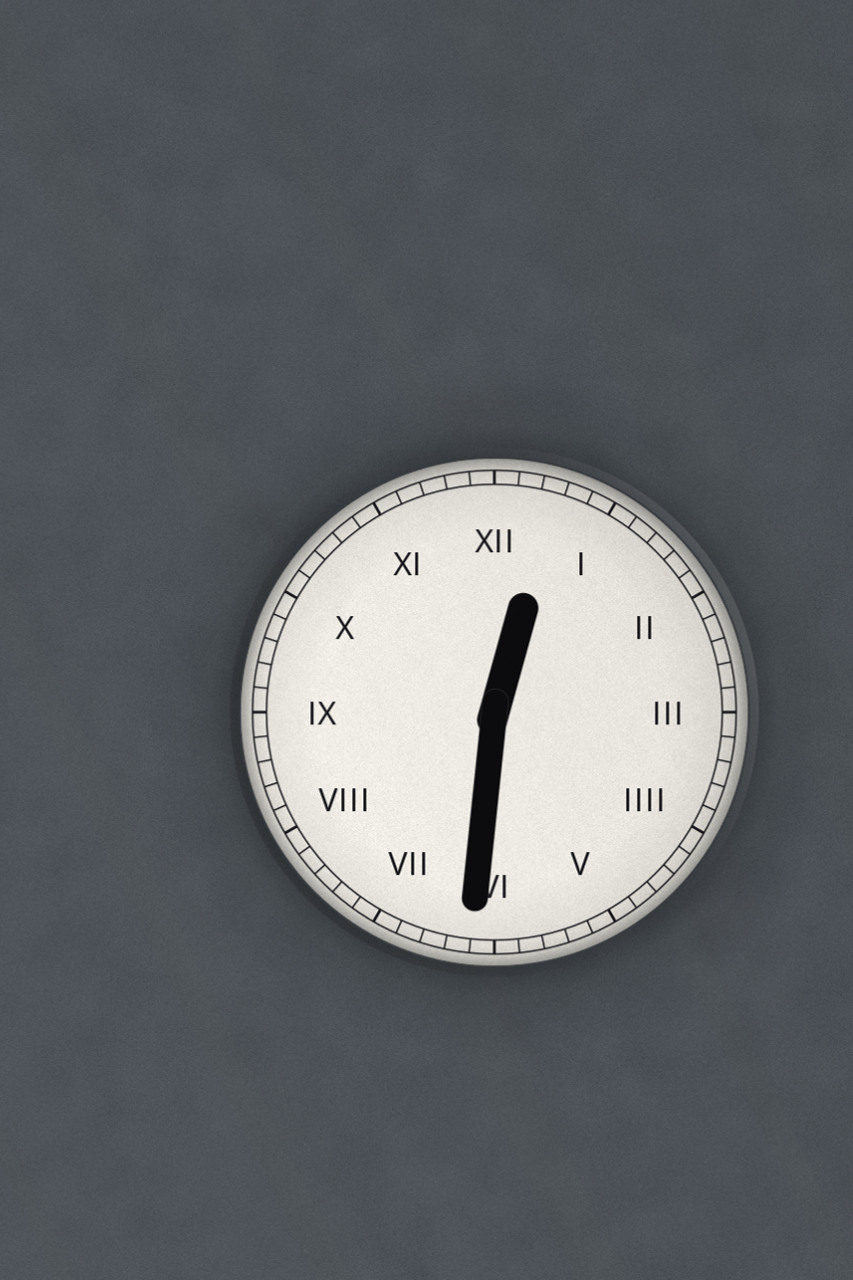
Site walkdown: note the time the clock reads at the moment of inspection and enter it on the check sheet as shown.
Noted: 12:31
